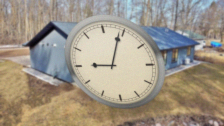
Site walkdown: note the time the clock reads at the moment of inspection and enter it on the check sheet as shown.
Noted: 9:04
